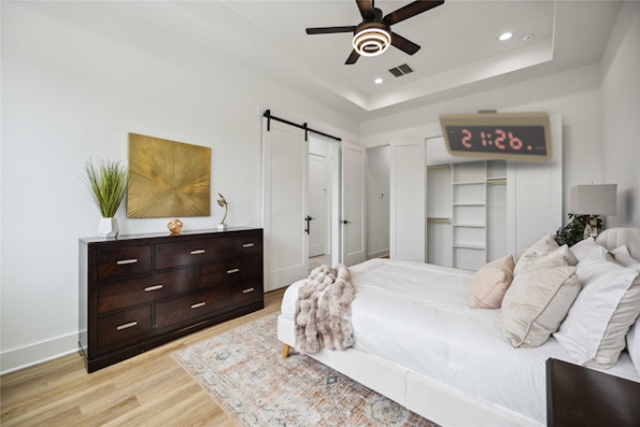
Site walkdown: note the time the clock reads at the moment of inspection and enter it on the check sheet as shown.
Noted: 21:26
